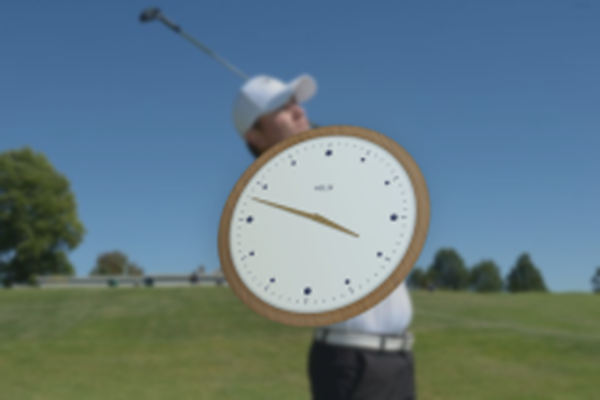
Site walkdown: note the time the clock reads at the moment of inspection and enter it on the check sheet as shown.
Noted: 3:48
